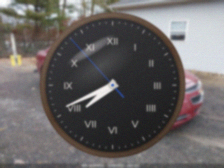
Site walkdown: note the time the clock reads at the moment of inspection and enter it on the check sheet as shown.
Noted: 7:40:53
